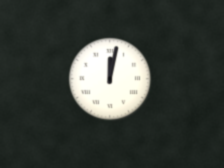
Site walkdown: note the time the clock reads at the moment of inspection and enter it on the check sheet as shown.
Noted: 12:02
